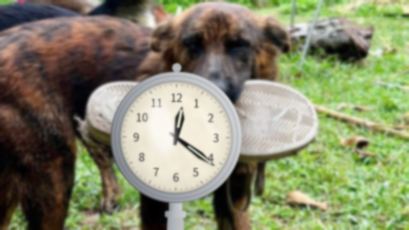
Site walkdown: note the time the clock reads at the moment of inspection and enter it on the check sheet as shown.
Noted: 12:21
